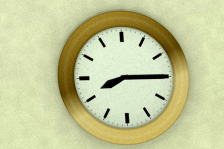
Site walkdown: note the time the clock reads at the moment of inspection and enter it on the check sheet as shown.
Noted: 8:15
